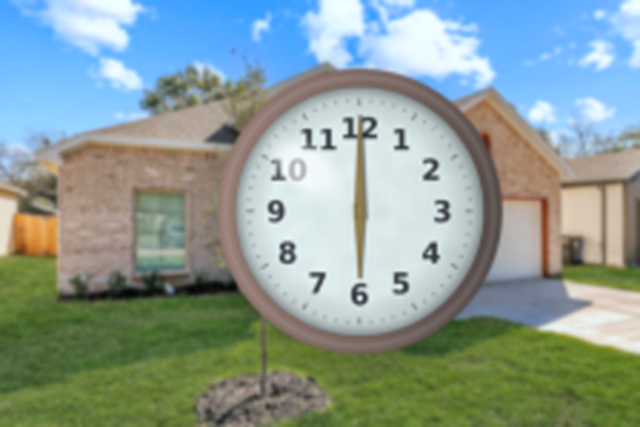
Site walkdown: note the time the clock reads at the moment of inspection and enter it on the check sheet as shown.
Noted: 6:00
